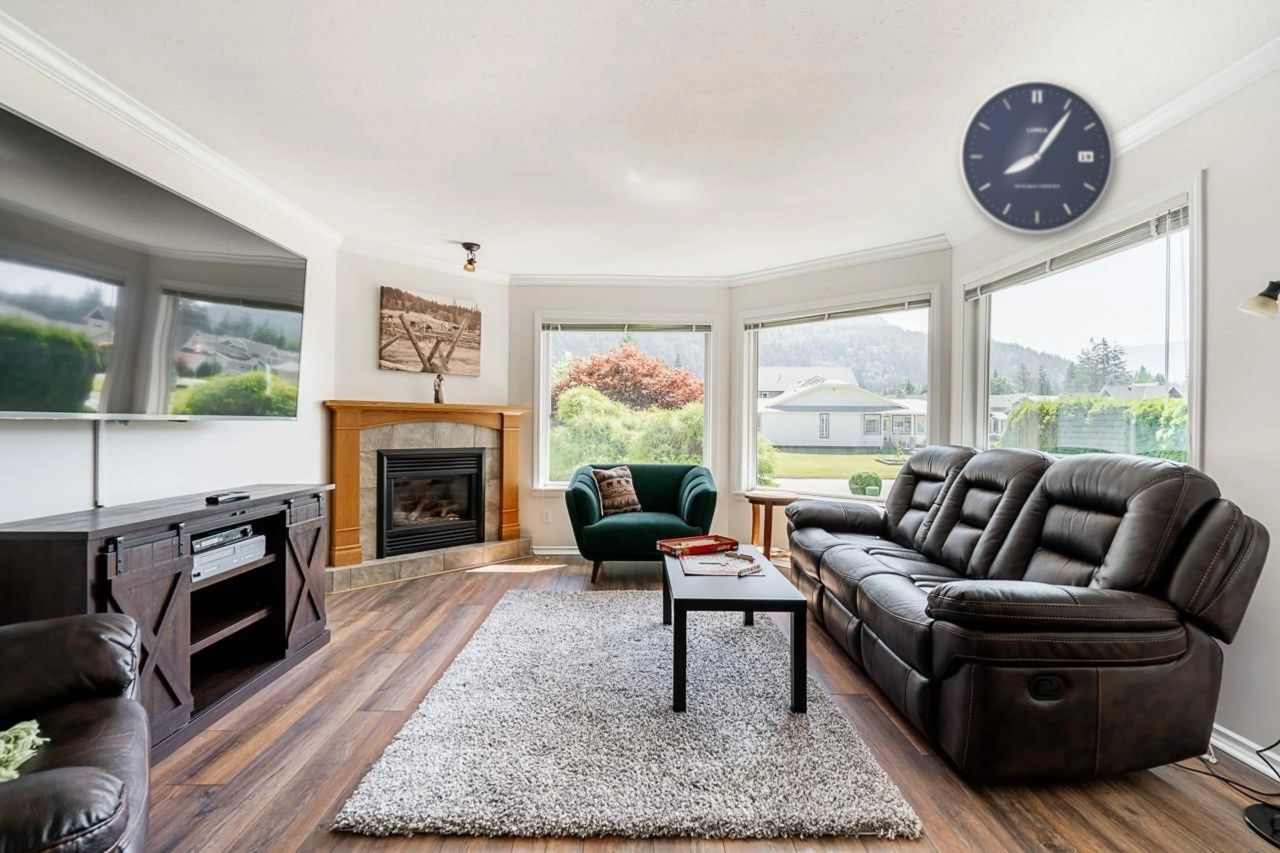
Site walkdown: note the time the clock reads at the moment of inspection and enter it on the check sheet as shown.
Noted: 8:06
